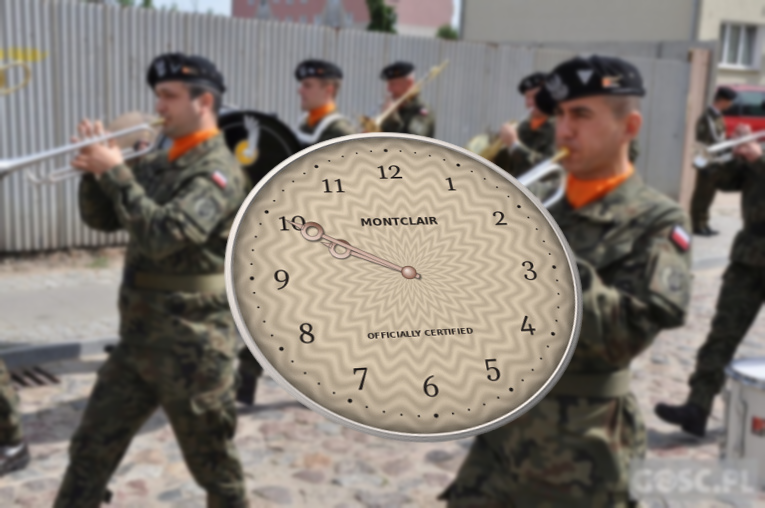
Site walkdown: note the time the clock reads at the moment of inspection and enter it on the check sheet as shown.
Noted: 9:50
